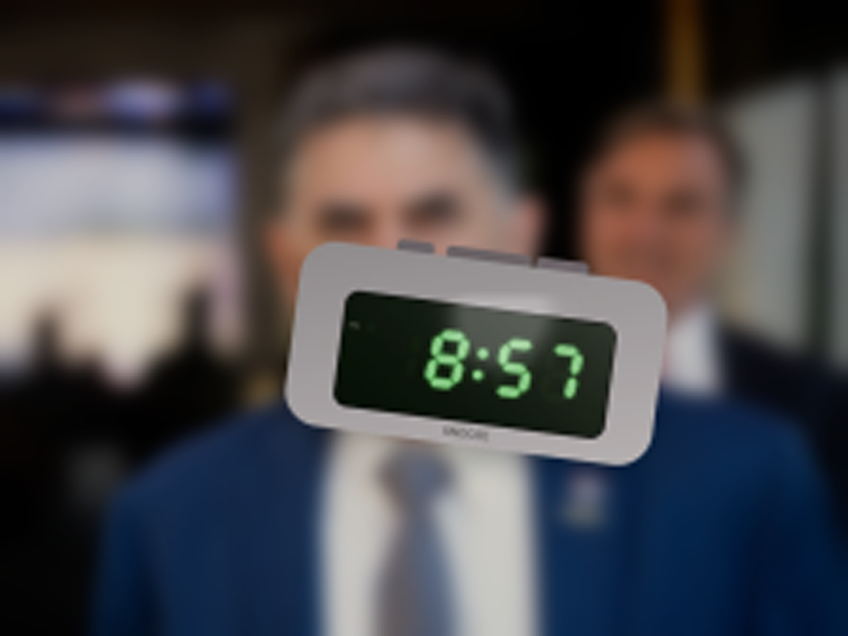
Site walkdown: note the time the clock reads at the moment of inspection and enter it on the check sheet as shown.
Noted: 8:57
